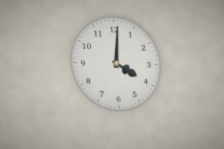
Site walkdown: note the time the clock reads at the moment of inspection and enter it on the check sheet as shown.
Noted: 4:01
